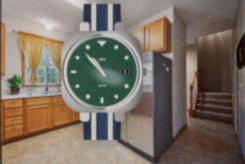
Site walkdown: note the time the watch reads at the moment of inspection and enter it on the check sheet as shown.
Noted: 10:53
